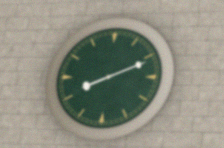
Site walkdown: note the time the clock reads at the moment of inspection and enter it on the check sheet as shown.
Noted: 8:11
